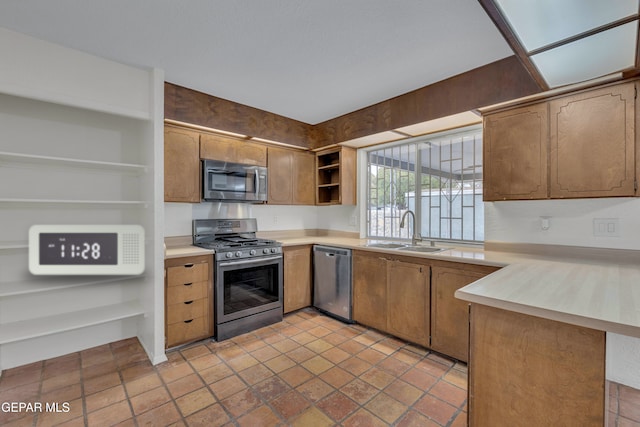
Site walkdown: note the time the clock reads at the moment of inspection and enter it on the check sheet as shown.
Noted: 11:28
